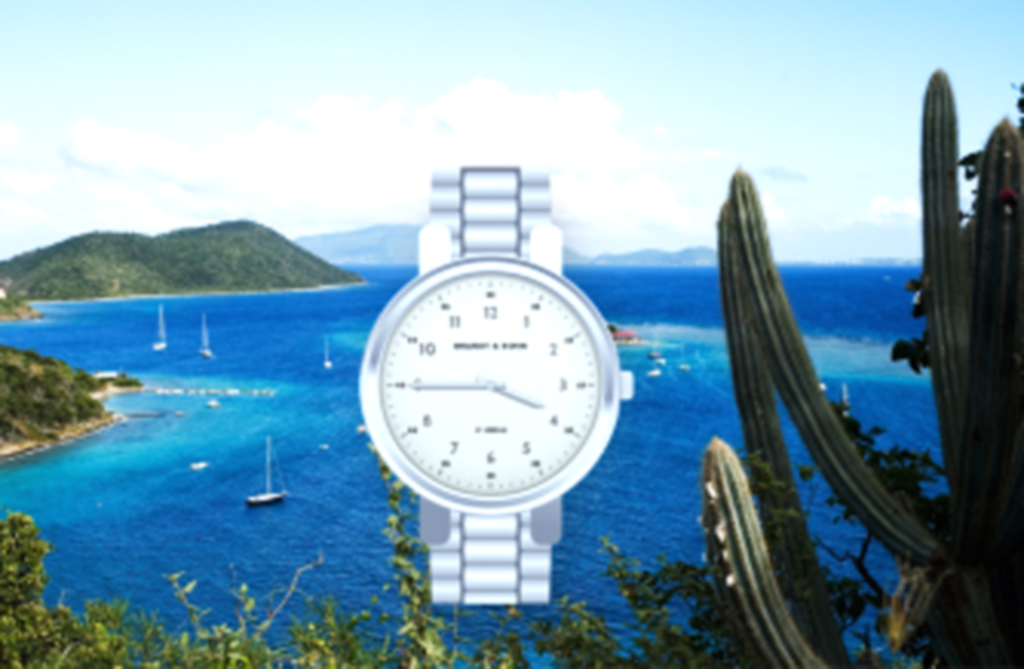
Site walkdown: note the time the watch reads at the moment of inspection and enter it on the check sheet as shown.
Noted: 3:45
